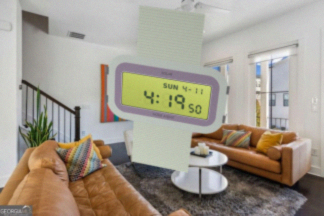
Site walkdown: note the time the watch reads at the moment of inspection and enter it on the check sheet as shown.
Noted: 4:19:50
